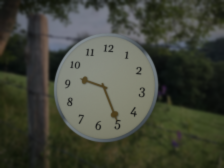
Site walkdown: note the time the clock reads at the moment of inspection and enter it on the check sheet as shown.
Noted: 9:25
